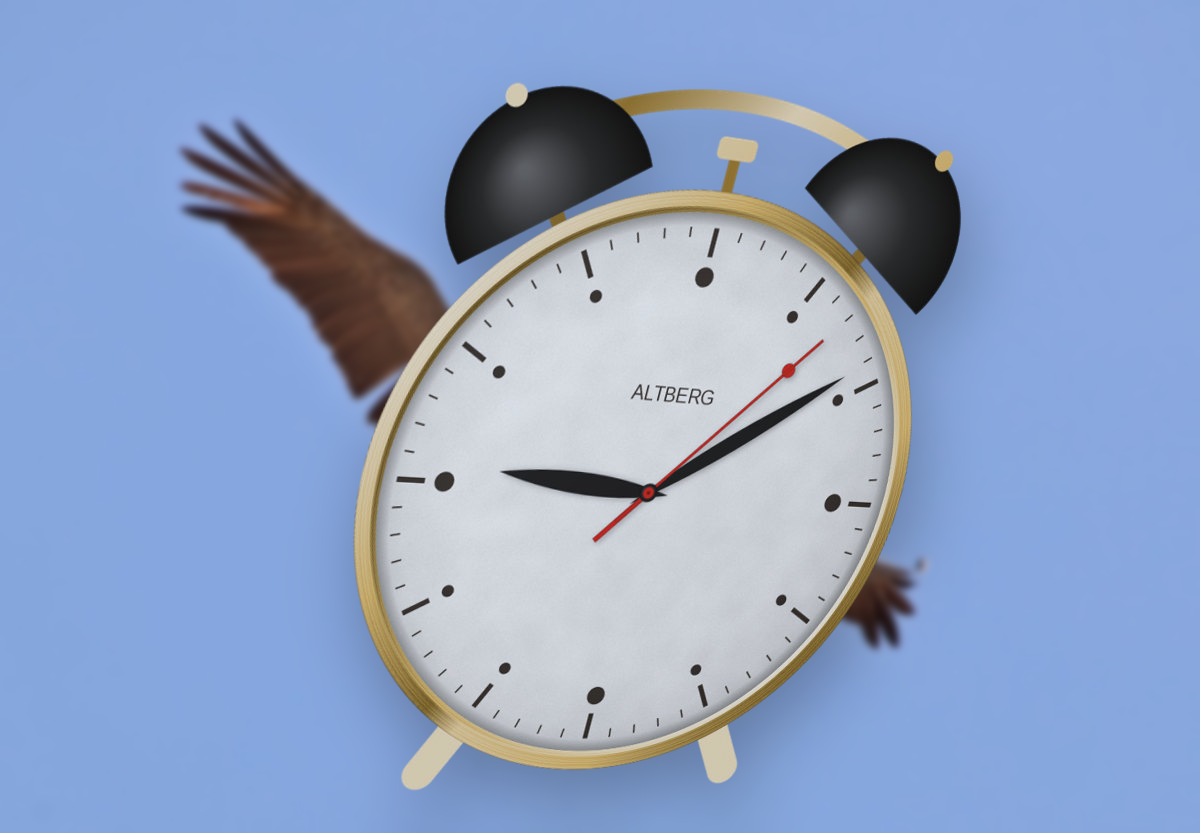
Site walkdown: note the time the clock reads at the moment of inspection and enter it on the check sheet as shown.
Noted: 9:09:07
